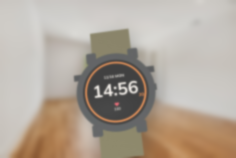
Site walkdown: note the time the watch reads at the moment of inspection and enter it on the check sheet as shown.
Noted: 14:56
